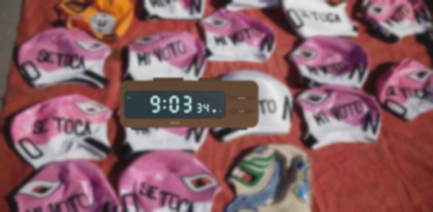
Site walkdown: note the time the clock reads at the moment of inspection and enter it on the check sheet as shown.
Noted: 9:03
